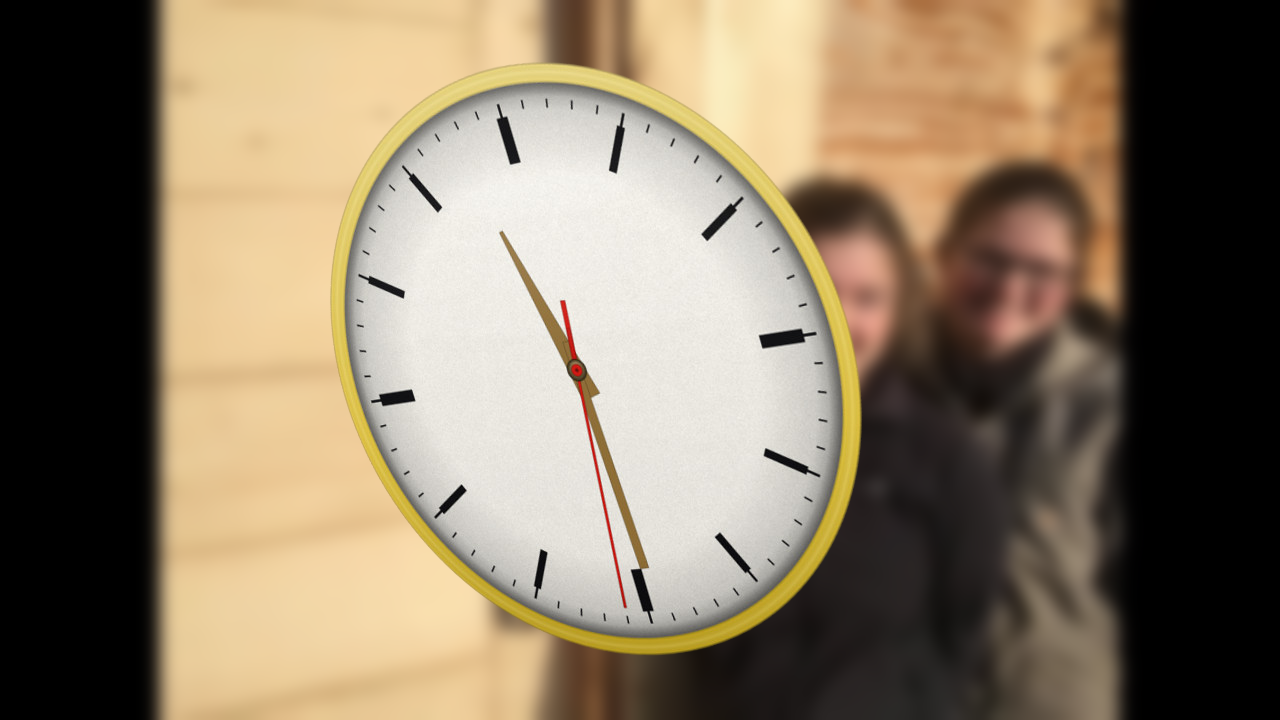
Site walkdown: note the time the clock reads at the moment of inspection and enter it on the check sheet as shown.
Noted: 11:29:31
